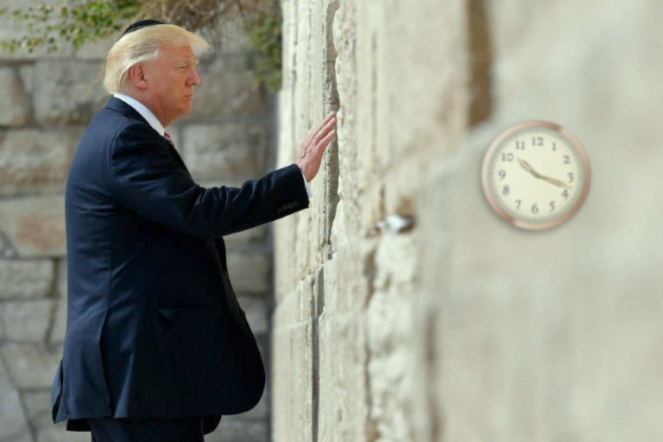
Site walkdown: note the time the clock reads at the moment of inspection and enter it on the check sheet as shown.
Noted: 10:18
